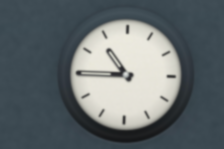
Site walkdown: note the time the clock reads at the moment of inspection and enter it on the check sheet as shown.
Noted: 10:45
